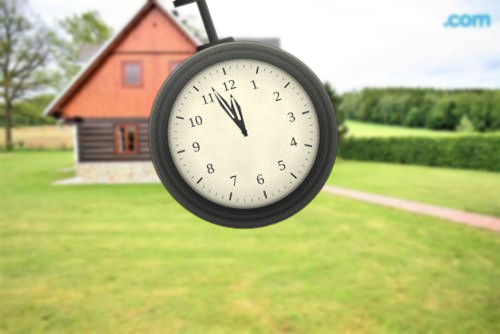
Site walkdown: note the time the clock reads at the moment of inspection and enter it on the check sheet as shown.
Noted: 11:57
